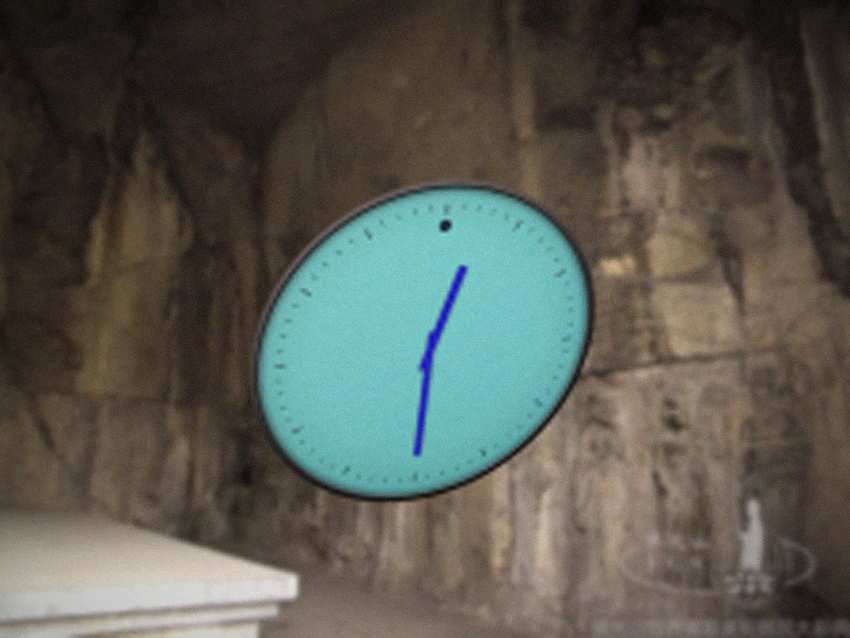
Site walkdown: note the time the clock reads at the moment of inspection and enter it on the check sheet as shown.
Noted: 12:30
